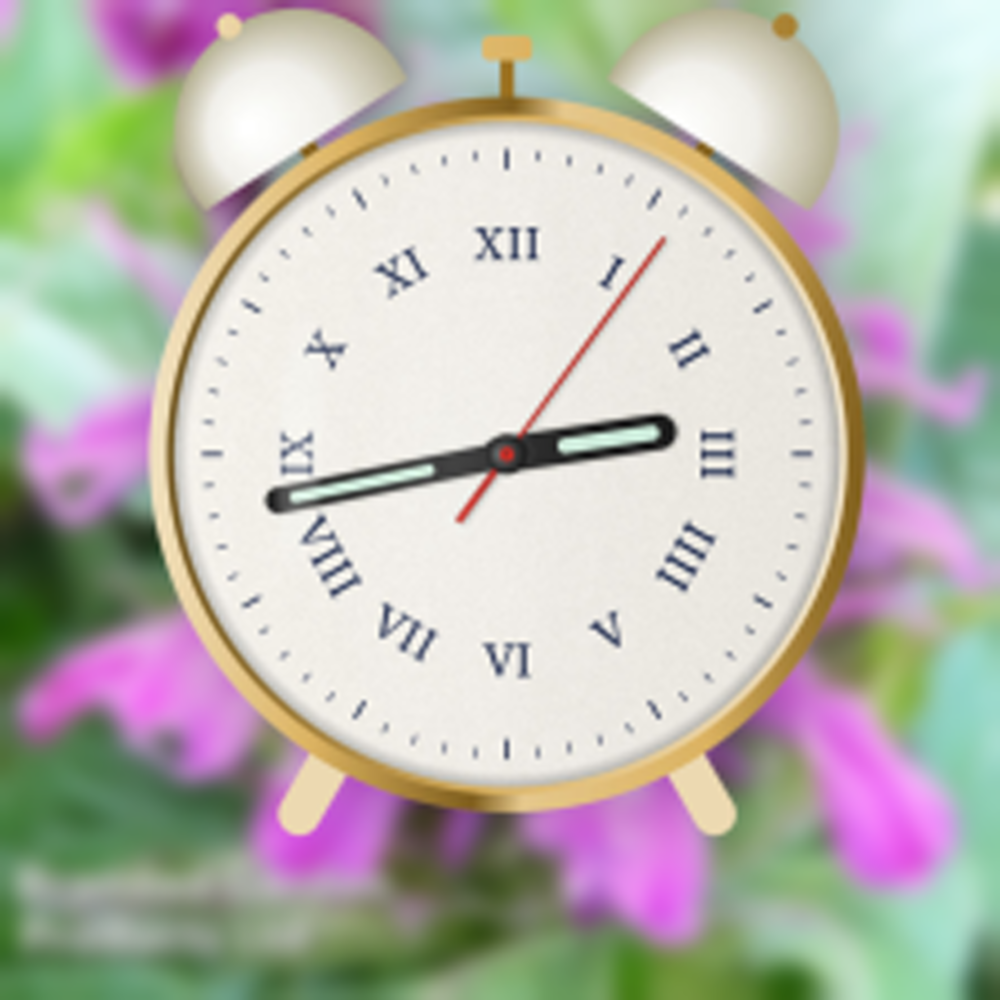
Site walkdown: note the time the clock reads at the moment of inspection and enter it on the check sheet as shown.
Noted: 2:43:06
